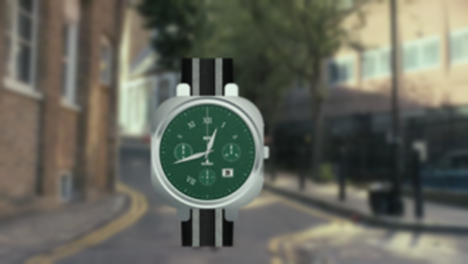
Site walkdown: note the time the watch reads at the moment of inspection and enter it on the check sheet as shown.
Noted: 12:42
